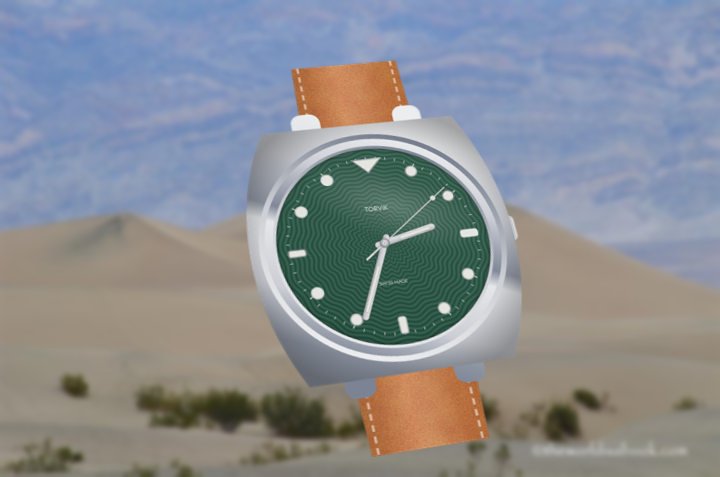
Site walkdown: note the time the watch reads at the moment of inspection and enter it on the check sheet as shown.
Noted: 2:34:09
